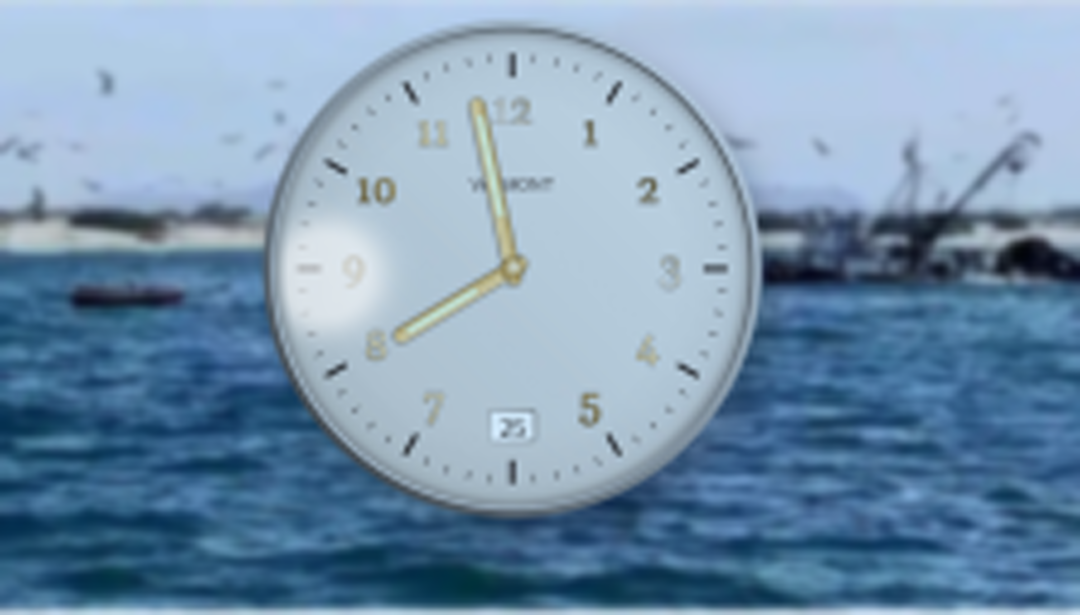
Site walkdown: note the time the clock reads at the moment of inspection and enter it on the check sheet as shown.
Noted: 7:58
